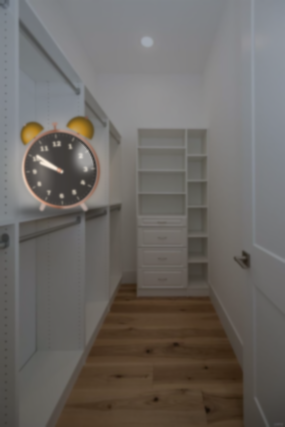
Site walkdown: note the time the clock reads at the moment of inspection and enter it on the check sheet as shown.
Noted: 9:51
